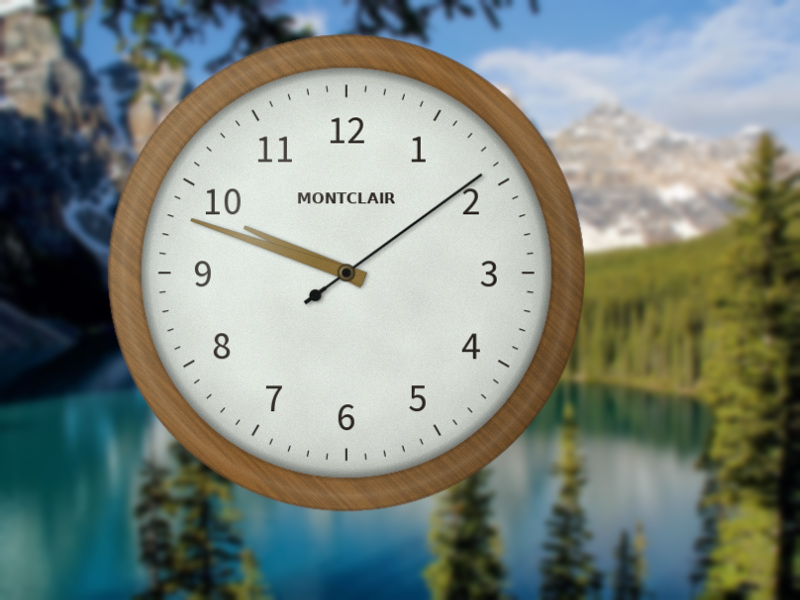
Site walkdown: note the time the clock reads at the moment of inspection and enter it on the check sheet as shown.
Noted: 9:48:09
